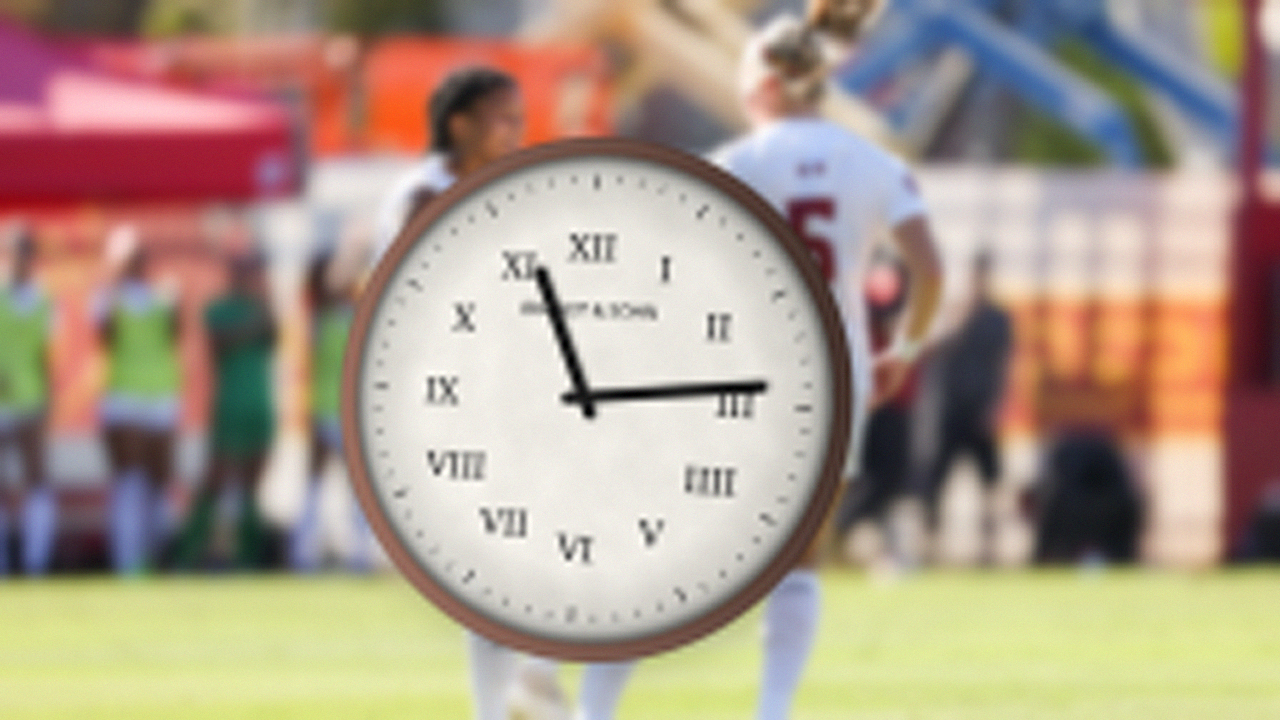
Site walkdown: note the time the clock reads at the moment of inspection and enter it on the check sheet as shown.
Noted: 11:14
